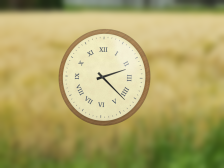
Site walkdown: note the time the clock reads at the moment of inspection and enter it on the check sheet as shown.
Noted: 2:22
